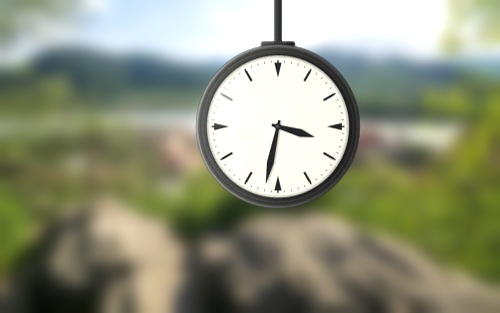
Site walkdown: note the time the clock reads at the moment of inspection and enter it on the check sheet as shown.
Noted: 3:32
